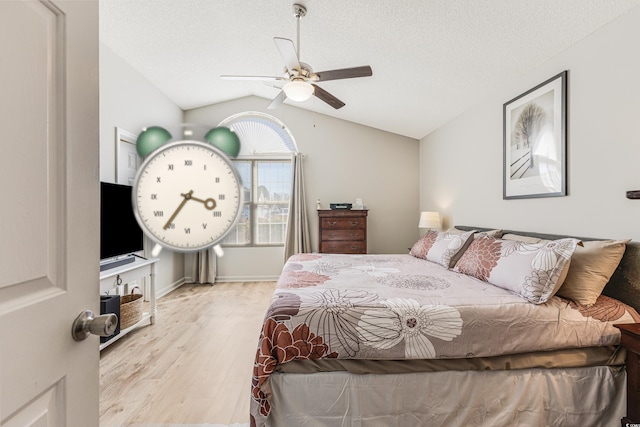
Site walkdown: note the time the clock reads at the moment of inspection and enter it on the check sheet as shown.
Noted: 3:36
